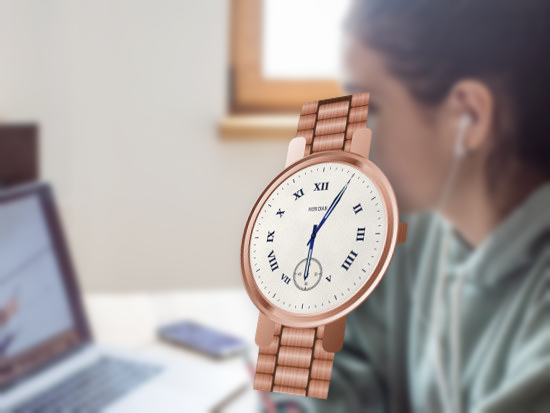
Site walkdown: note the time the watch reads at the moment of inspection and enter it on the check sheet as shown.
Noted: 6:05
